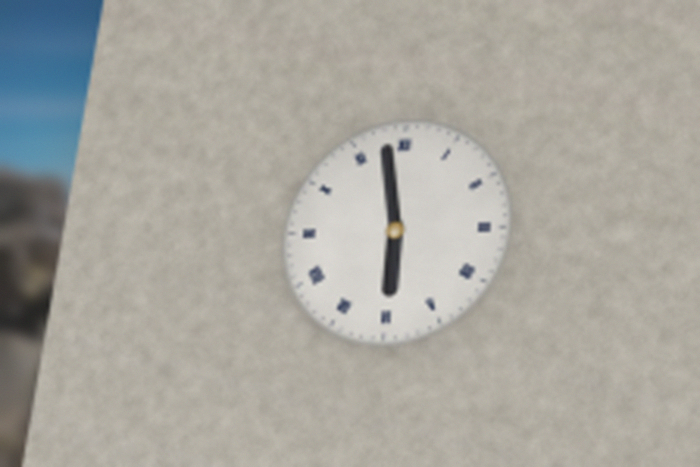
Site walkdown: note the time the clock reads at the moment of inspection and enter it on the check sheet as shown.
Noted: 5:58
